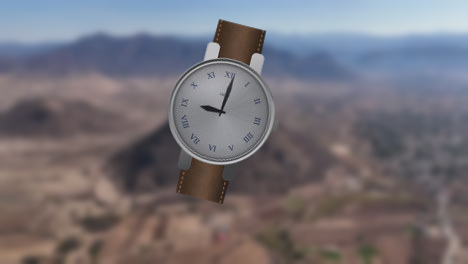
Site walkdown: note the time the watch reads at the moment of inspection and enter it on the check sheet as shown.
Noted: 9:01
